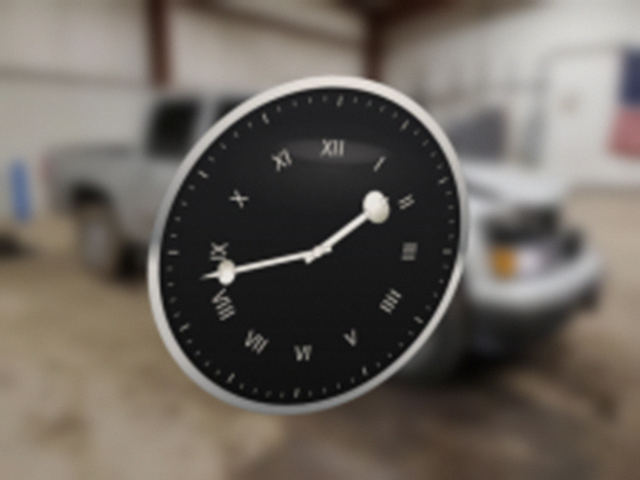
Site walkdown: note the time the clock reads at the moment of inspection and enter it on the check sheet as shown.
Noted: 1:43
